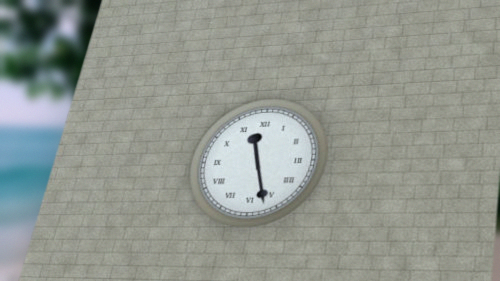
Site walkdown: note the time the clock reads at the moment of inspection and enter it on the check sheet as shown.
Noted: 11:27
